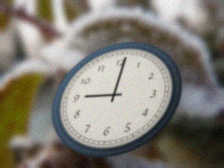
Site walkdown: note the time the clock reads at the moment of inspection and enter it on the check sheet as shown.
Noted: 9:01
